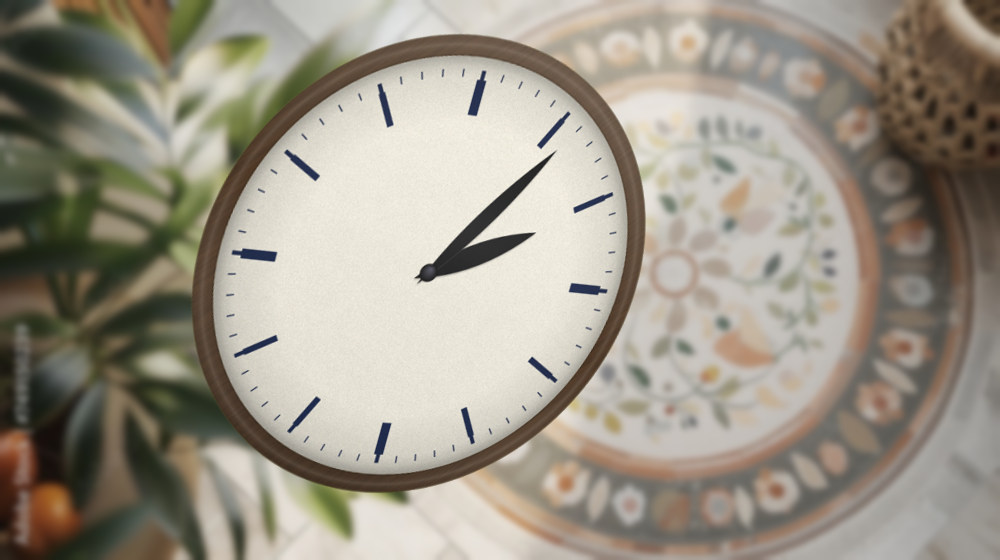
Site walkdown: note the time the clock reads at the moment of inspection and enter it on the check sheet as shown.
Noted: 2:06
